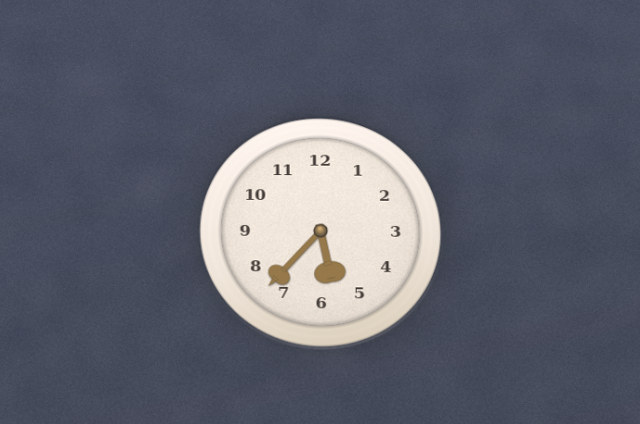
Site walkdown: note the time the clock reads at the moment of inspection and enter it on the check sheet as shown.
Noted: 5:37
